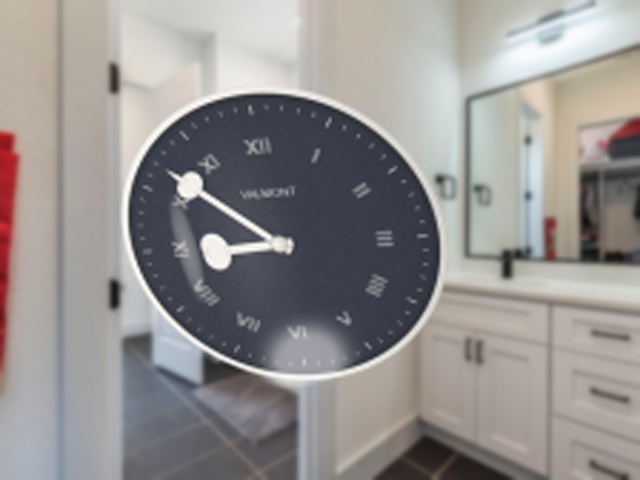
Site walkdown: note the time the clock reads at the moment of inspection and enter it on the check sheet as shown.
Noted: 8:52
